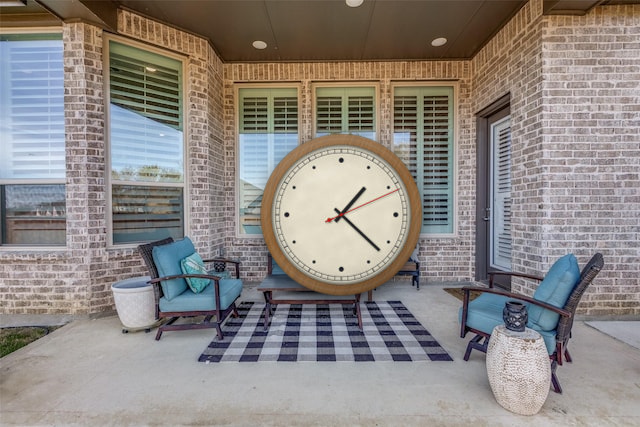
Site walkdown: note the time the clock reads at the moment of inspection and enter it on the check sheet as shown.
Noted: 1:22:11
